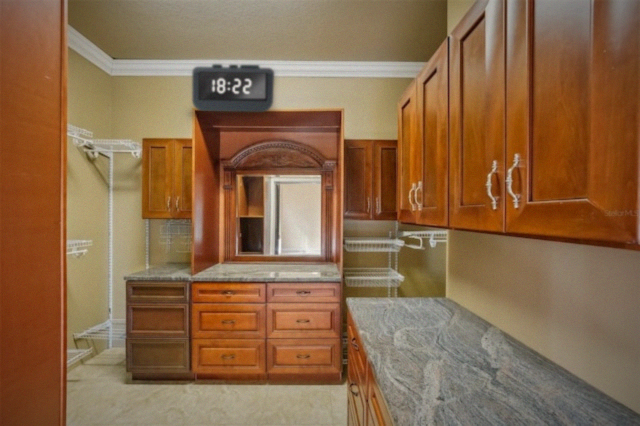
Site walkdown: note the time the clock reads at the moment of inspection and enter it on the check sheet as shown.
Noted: 18:22
